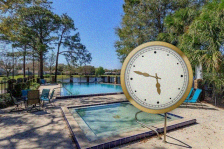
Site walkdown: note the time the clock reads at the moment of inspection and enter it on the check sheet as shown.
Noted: 5:48
